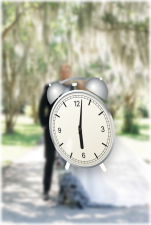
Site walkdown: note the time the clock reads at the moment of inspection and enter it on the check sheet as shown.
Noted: 6:02
